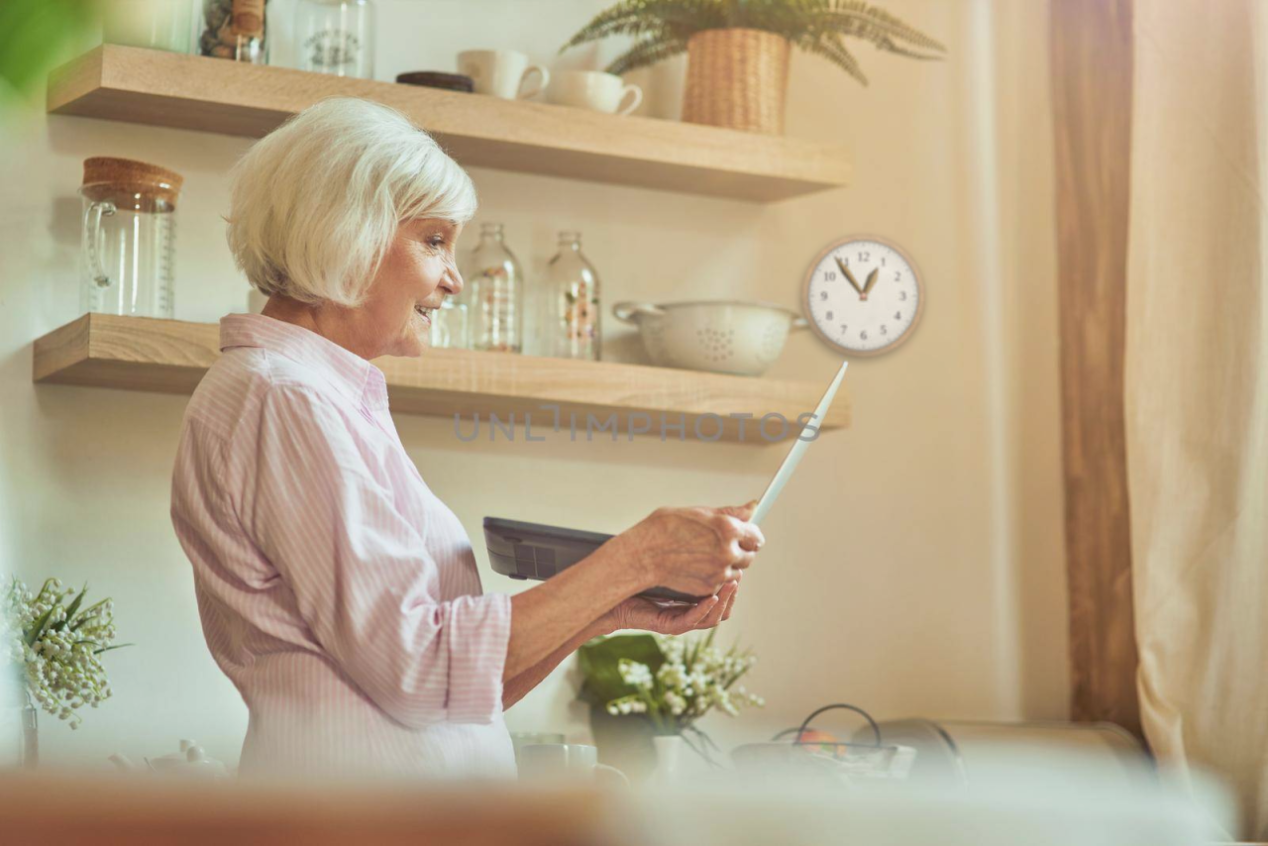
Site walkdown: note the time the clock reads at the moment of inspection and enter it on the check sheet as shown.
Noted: 12:54
